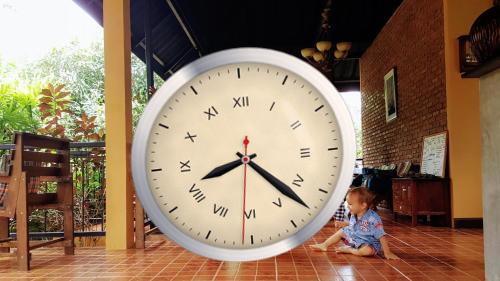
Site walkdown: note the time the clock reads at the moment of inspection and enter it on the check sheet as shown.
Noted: 8:22:31
